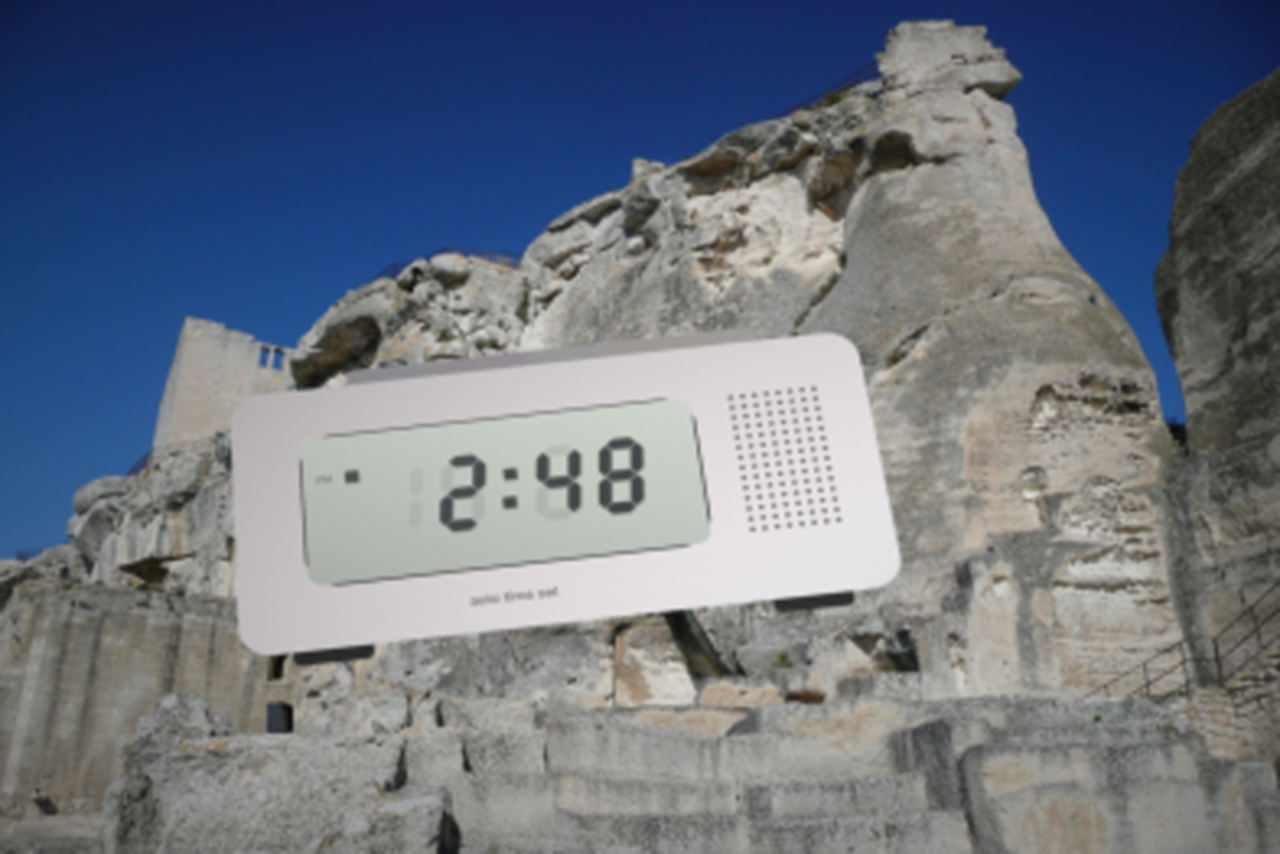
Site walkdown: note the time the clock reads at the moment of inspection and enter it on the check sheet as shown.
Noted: 2:48
